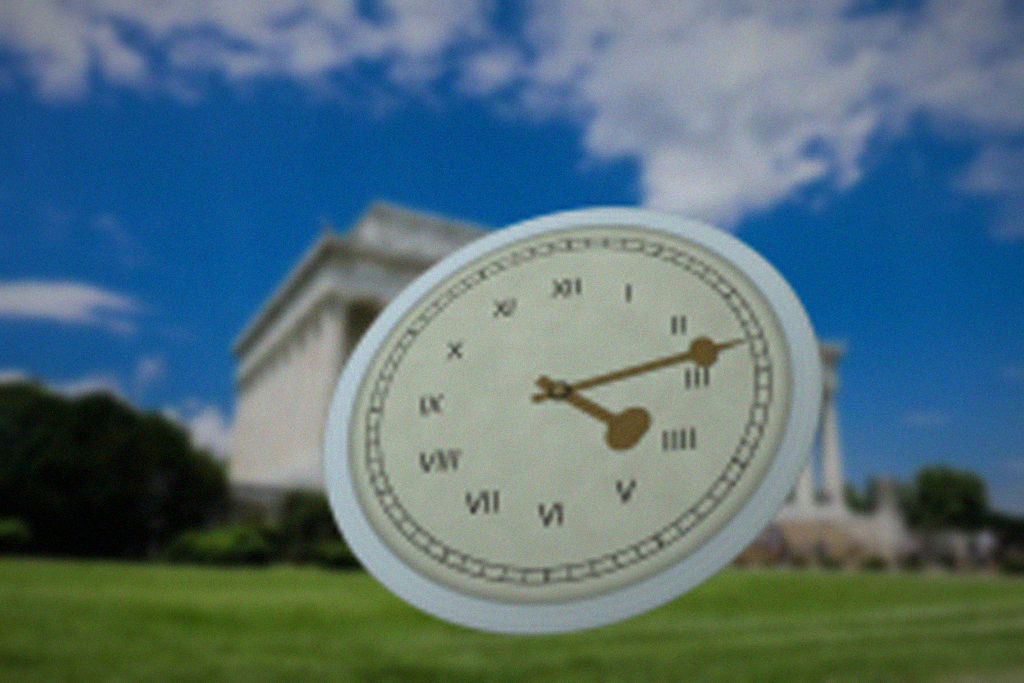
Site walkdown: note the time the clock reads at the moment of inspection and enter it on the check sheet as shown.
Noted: 4:13
